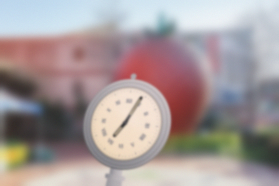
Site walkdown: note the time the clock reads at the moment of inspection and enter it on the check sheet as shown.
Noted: 7:04
